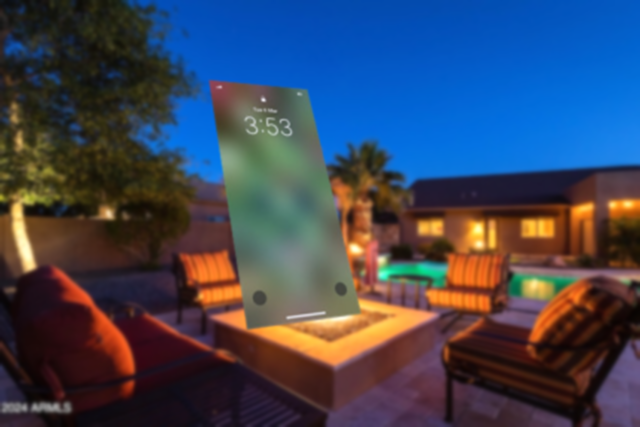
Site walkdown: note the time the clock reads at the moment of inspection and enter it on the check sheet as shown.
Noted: 3:53
